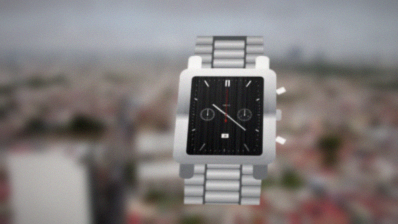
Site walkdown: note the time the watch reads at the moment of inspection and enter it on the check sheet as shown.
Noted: 10:22
